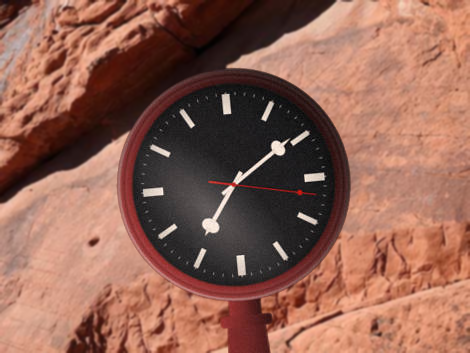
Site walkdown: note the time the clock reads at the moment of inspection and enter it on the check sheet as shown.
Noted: 7:09:17
